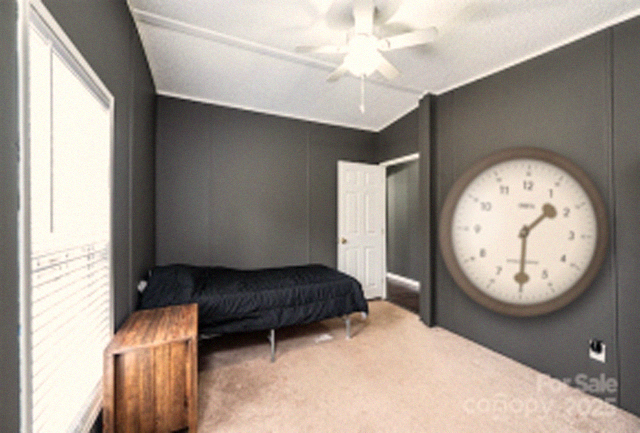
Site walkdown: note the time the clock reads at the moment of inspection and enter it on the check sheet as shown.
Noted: 1:30
